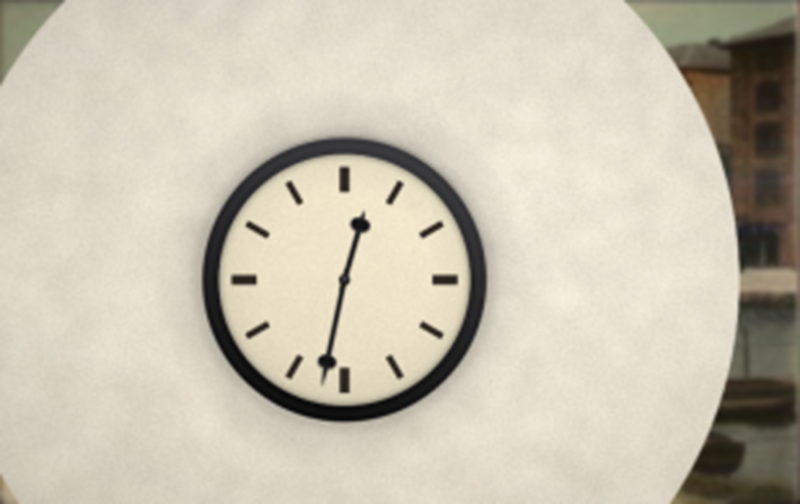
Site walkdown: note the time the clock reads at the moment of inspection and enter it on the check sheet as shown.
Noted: 12:32
